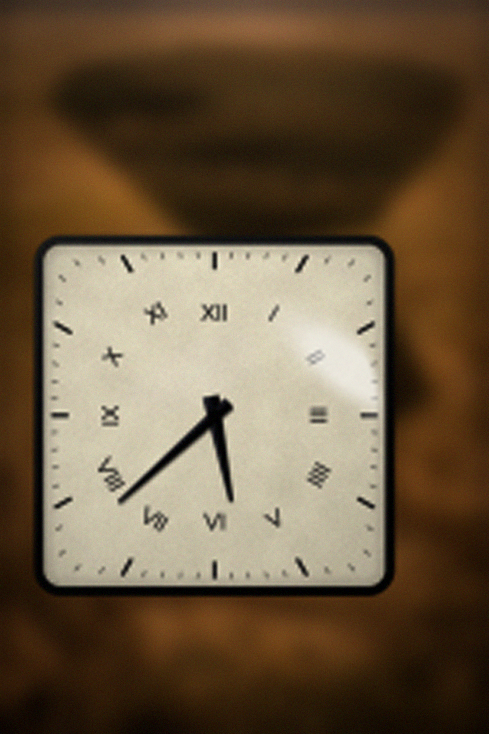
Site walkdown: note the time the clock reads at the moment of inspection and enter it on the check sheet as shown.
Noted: 5:38
